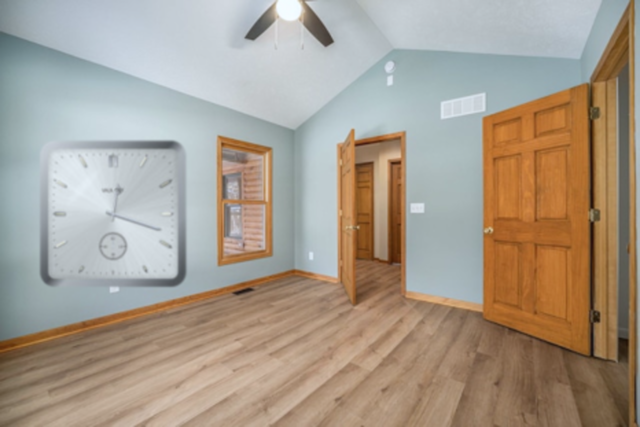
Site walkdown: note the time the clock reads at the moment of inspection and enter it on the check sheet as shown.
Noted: 12:18
